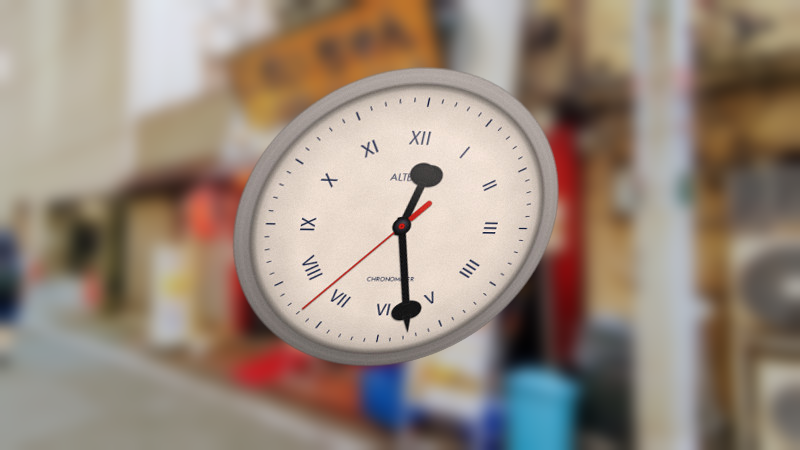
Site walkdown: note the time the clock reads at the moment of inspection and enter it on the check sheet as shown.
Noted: 12:27:37
